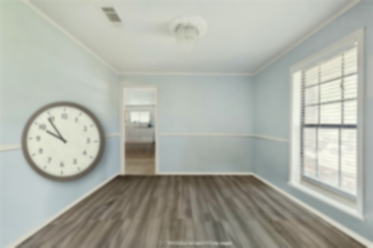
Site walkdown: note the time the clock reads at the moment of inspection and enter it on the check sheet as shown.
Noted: 9:54
